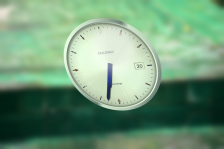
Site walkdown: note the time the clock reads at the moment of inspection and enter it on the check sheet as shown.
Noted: 6:33
